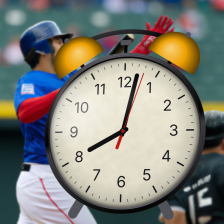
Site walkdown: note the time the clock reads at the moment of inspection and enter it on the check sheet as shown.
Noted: 8:02:03
